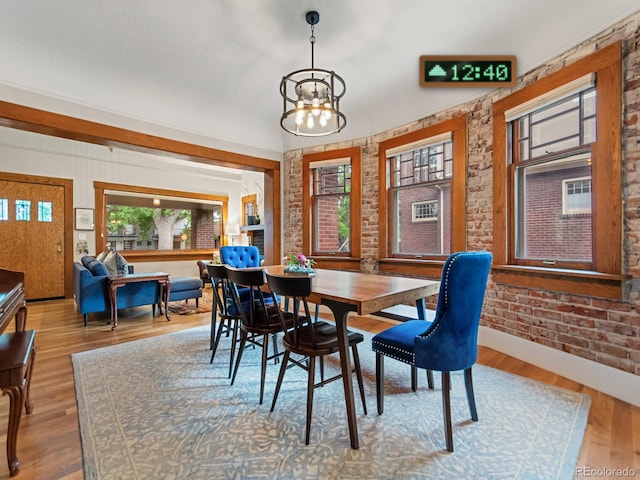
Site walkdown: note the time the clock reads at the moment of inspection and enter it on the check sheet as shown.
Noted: 12:40
